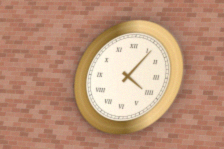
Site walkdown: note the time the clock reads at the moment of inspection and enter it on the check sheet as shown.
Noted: 4:06
